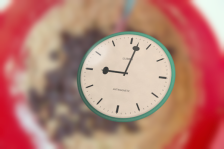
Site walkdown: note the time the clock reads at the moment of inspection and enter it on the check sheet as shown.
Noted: 9:02
